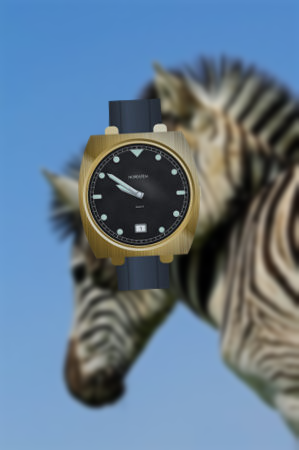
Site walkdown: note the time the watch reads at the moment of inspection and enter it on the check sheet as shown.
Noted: 9:51
